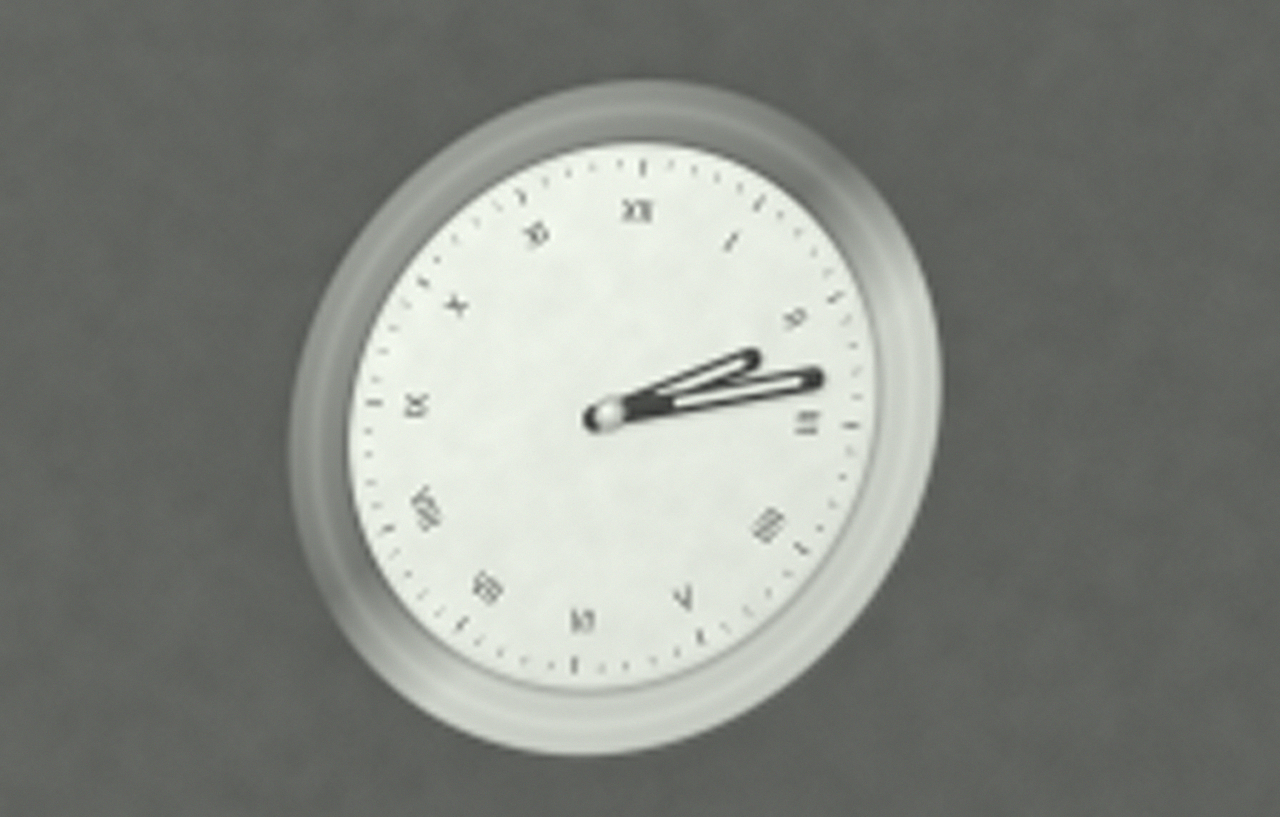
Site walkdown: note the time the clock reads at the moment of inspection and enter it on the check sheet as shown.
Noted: 2:13
